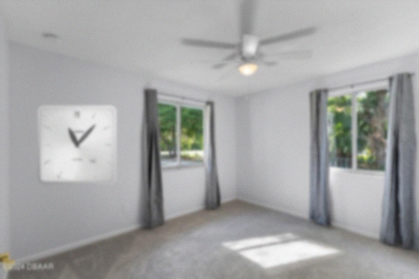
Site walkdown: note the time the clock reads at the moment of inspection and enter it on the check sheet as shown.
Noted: 11:07
